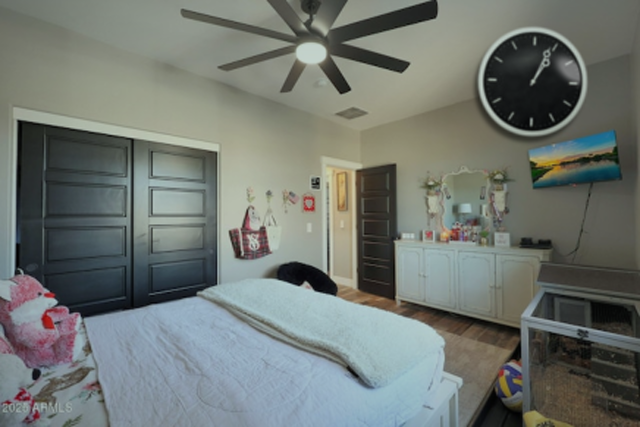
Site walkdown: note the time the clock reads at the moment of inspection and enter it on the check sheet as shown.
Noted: 1:04
